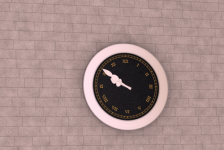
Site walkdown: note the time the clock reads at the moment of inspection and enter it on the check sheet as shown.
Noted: 9:51
